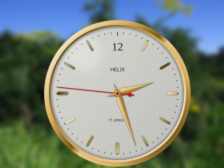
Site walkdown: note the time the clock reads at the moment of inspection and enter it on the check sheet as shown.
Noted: 2:26:46
